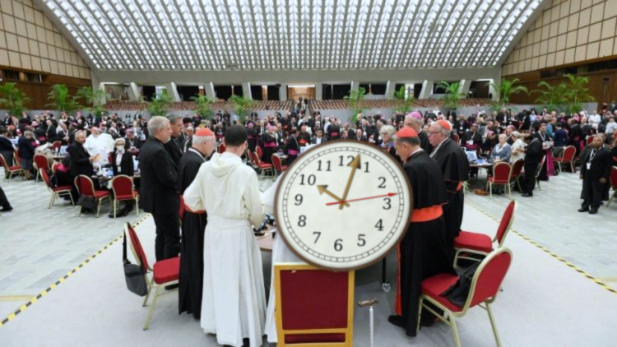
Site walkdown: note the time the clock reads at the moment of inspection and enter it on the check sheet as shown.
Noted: 10:02:13
